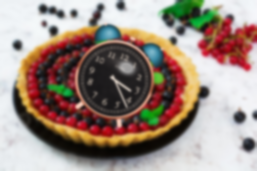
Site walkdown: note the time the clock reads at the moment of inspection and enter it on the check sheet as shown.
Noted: 3:22
